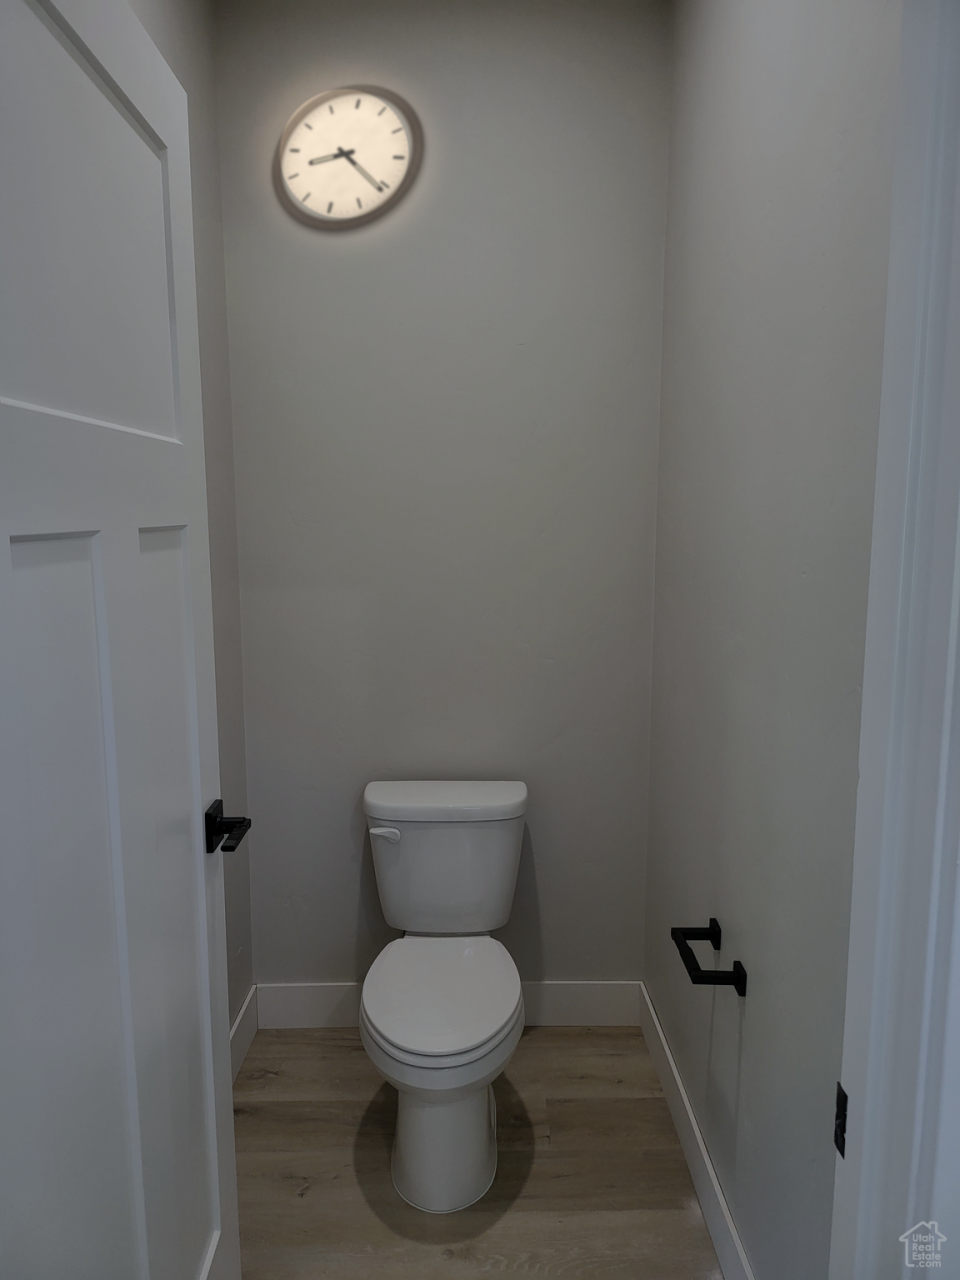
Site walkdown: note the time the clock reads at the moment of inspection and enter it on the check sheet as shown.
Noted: 8:21
